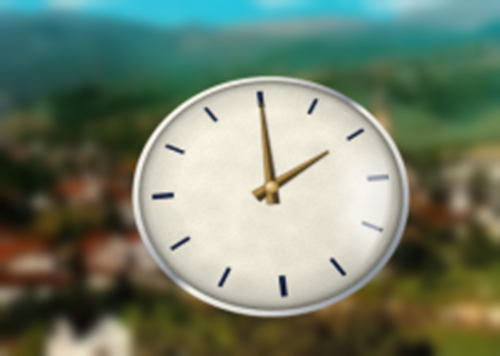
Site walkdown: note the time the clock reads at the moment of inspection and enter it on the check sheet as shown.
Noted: 2:00
